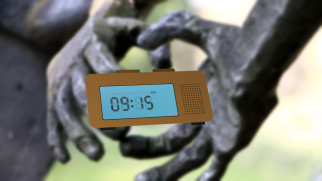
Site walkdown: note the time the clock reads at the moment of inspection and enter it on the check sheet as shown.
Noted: 9:15
